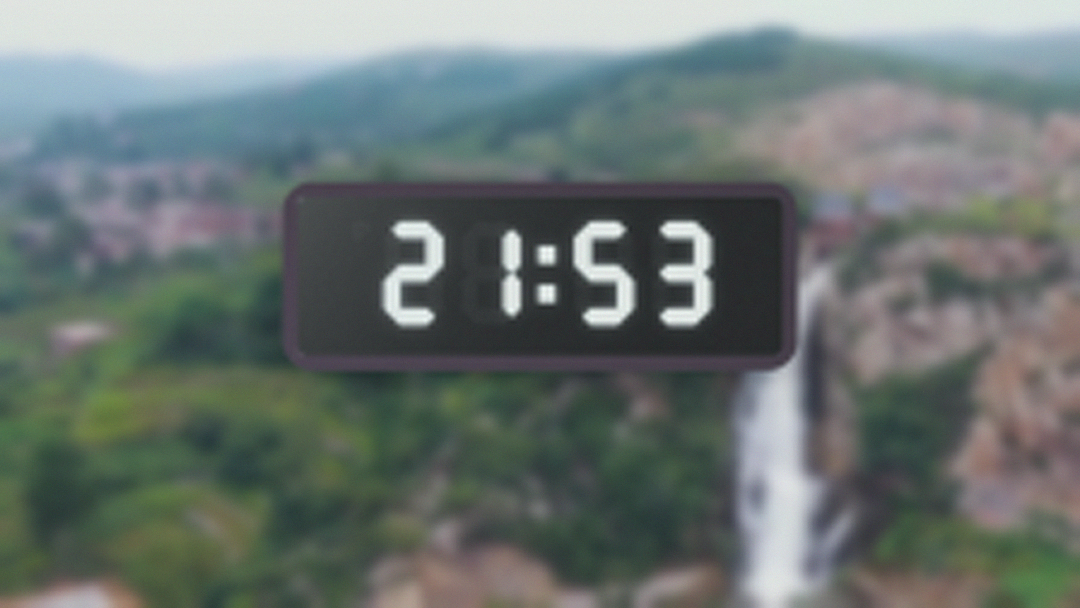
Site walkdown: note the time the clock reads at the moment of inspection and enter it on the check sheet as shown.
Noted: 21:53
